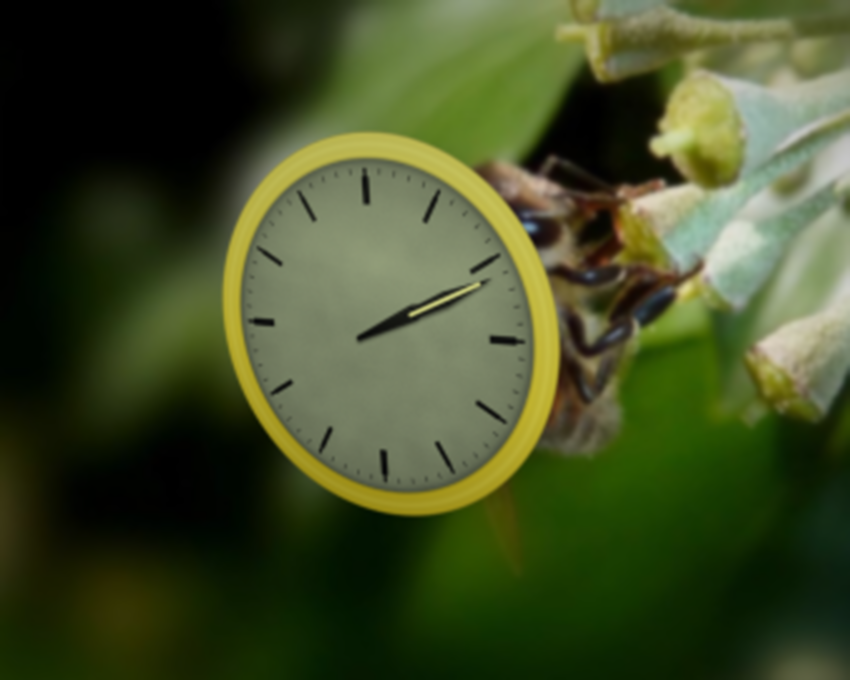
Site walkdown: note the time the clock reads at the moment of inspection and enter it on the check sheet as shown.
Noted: 2:11
